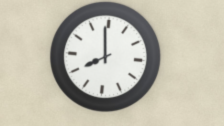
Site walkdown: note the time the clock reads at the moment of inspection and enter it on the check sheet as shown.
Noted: 7:59
